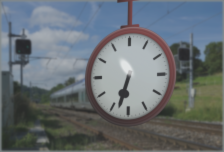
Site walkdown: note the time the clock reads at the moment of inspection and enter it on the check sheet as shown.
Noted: 6:33
